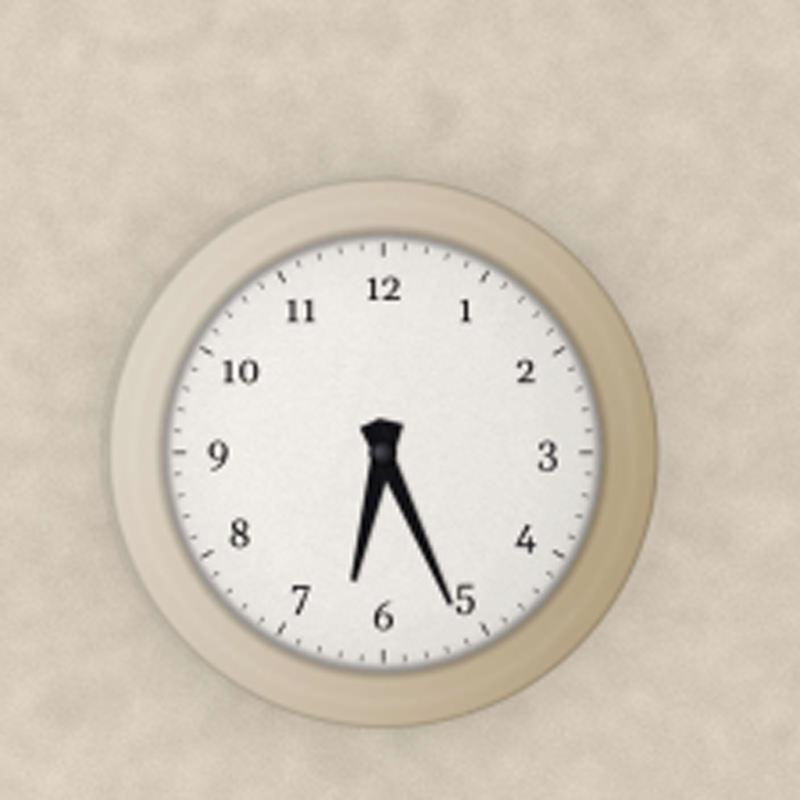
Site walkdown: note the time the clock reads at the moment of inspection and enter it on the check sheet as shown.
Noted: 6:26
